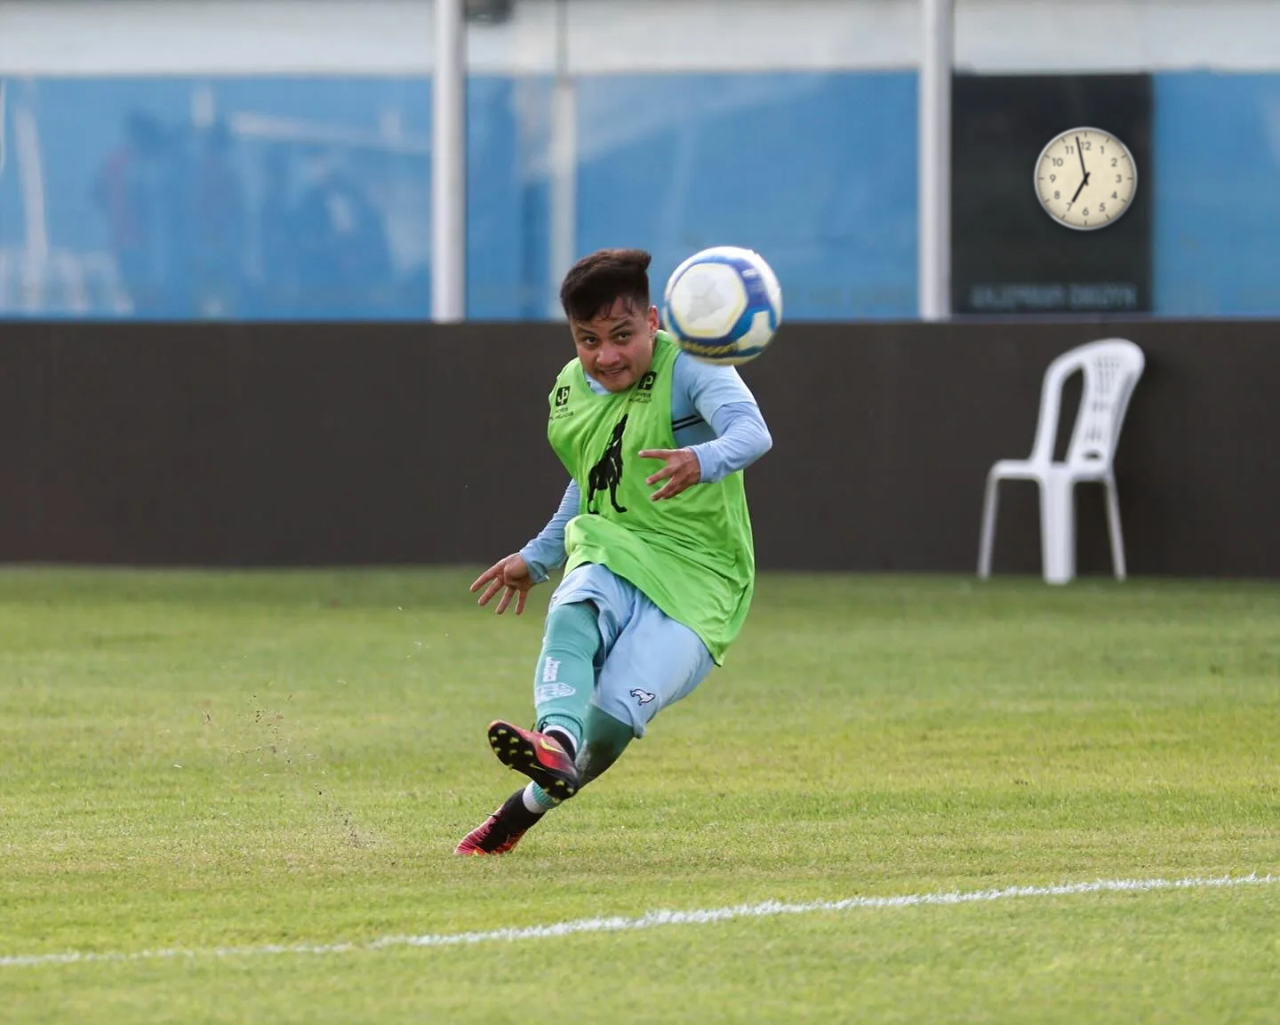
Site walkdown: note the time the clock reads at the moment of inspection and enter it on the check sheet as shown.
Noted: 6:58
